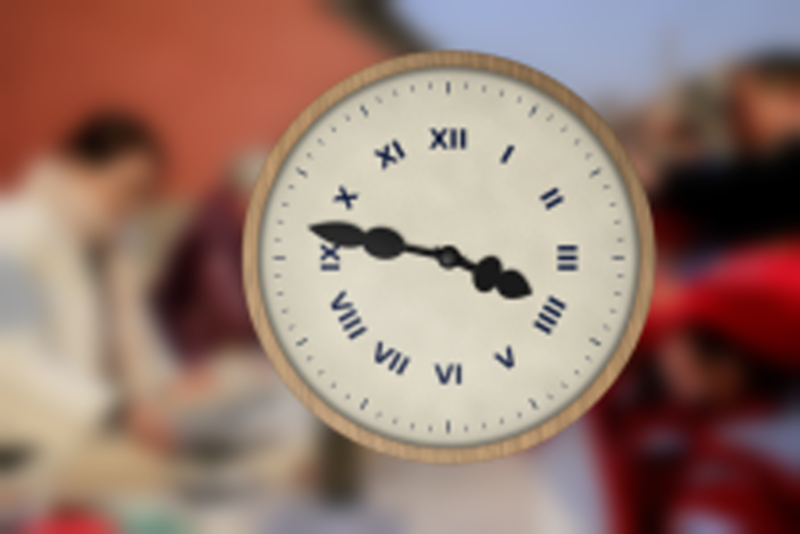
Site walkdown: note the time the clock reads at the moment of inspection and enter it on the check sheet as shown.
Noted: 3:47
